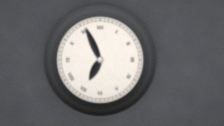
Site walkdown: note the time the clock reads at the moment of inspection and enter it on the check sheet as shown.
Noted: 6:56
